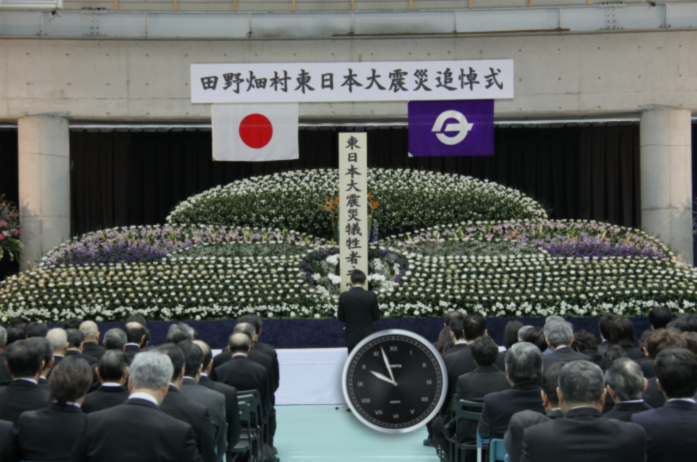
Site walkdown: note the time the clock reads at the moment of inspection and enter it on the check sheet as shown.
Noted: 9:57
